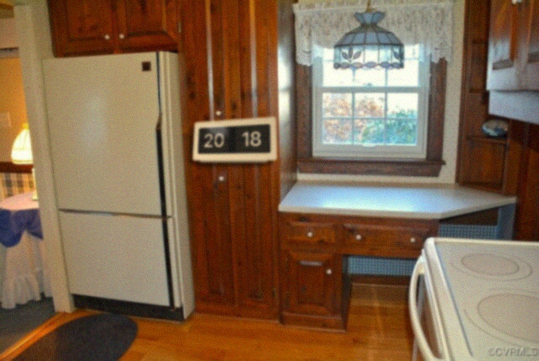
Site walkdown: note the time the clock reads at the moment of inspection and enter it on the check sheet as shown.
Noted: 20:18
